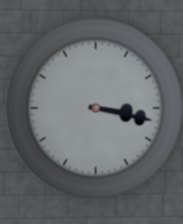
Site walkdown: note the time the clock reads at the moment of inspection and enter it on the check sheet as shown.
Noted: 3:17
